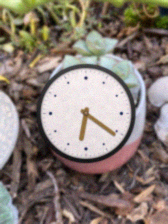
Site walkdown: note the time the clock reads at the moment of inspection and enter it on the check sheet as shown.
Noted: 6:21
